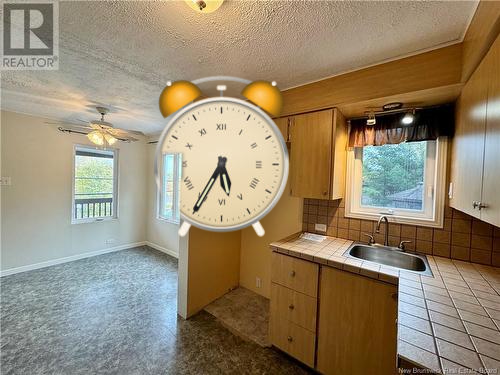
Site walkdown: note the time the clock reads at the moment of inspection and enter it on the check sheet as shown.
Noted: 5:35
